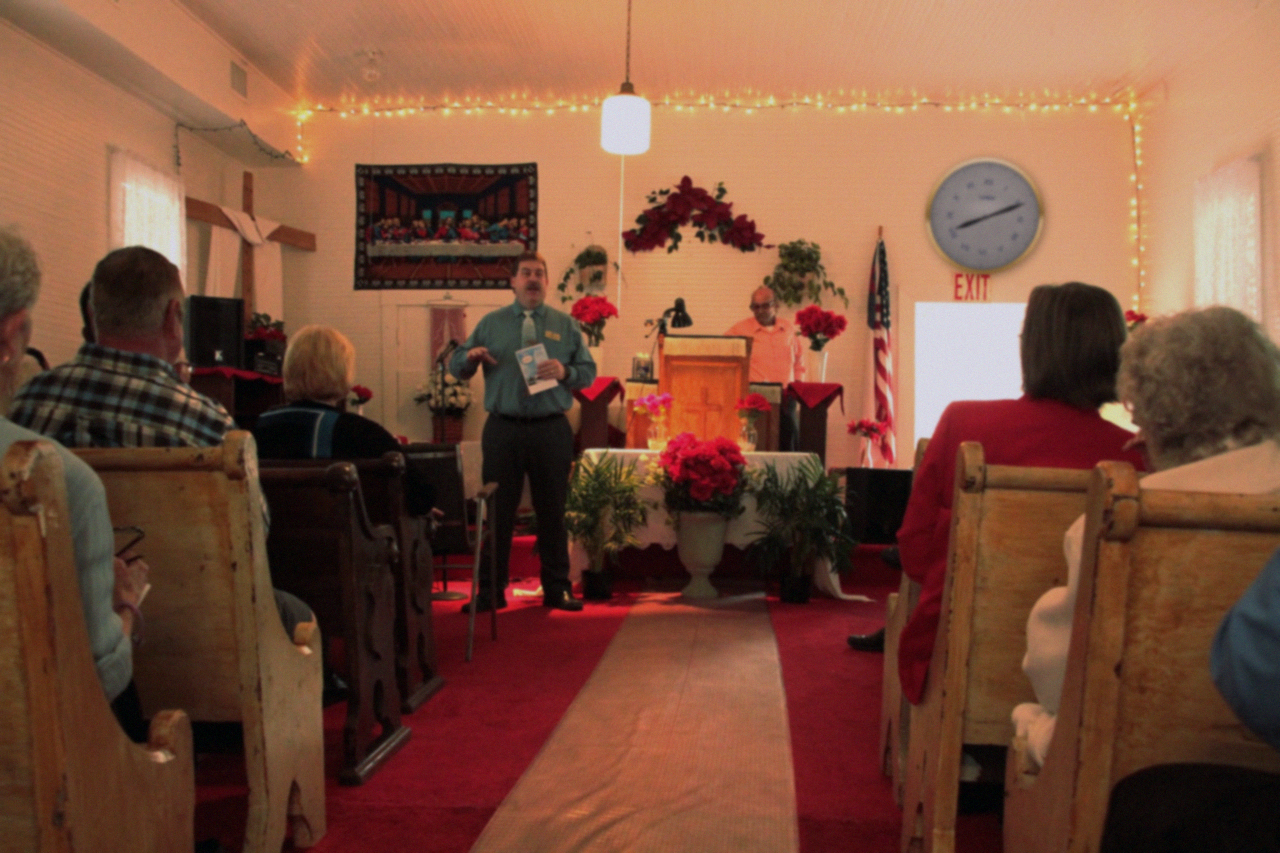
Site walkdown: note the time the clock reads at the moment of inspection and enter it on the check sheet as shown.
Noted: 8:11
